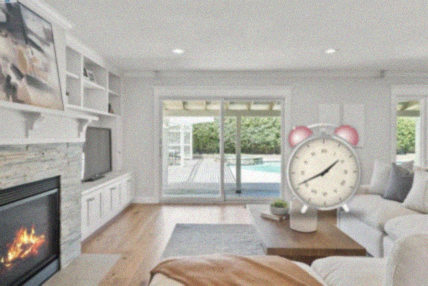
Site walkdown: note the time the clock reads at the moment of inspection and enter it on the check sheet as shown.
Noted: 1:41
